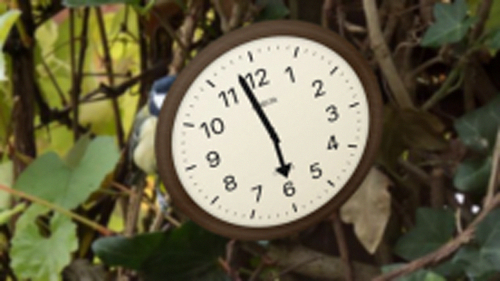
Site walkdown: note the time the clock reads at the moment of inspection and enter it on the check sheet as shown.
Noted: 5:58
